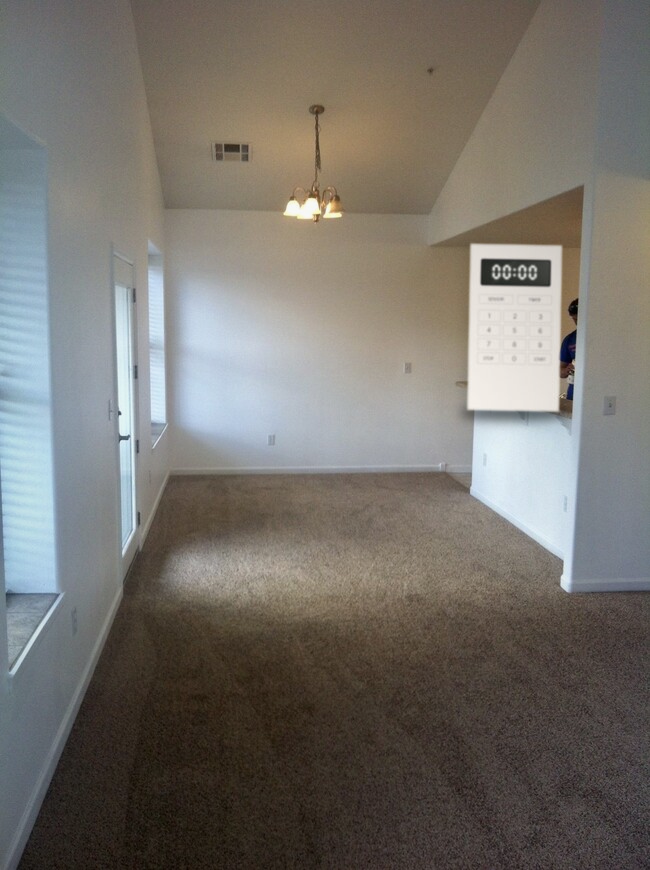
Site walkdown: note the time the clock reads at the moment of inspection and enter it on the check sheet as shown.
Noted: 0:00
